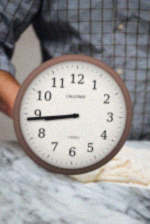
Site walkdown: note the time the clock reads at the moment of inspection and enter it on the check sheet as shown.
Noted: 8:44
